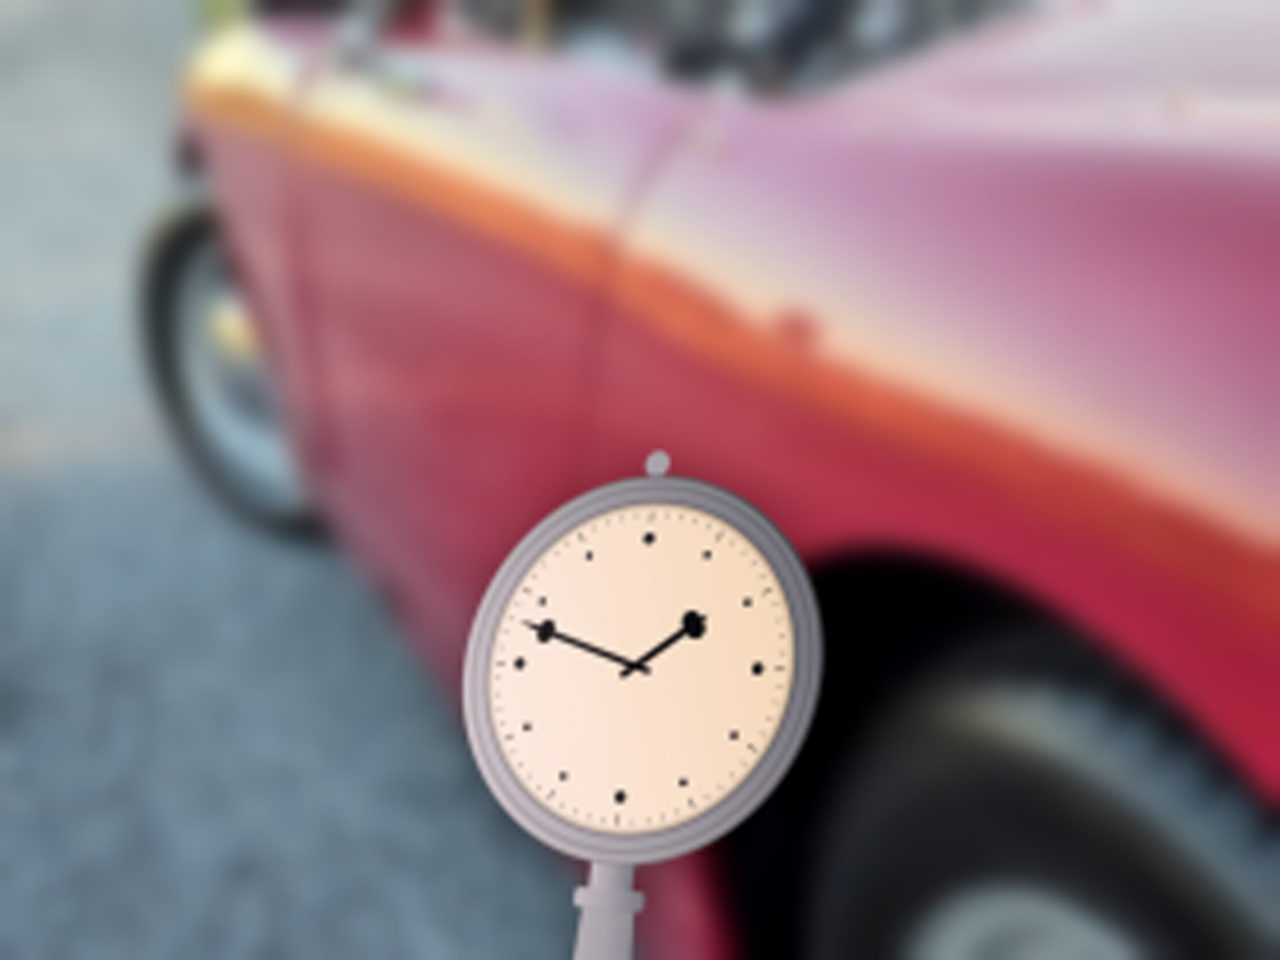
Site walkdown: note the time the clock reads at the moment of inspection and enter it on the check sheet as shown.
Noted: 1:48
